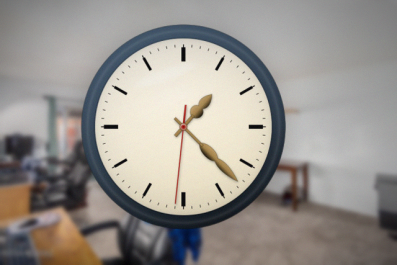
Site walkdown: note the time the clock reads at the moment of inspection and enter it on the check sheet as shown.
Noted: 1:22:31
